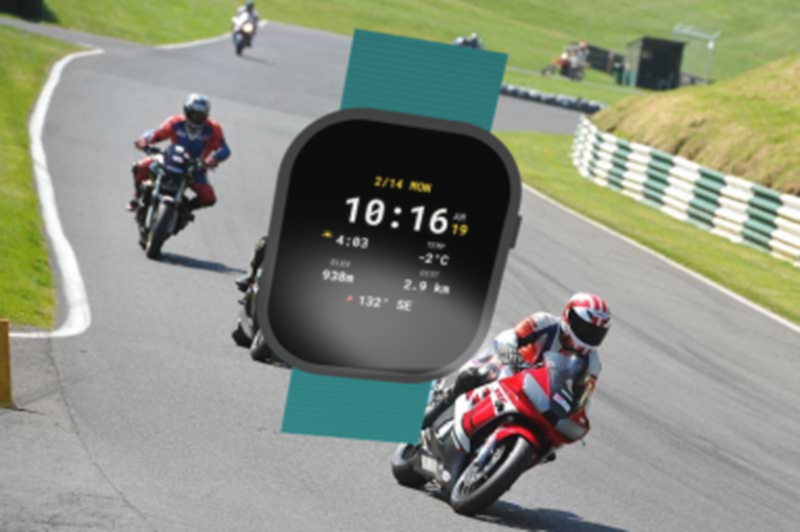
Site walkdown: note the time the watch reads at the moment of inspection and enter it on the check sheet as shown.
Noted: 10:16
